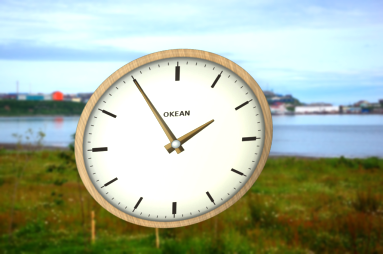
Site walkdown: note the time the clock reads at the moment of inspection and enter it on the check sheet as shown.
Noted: 1:55
